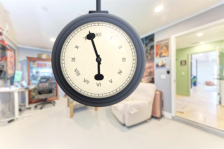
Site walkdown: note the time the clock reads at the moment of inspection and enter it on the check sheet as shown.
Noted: 5:57
